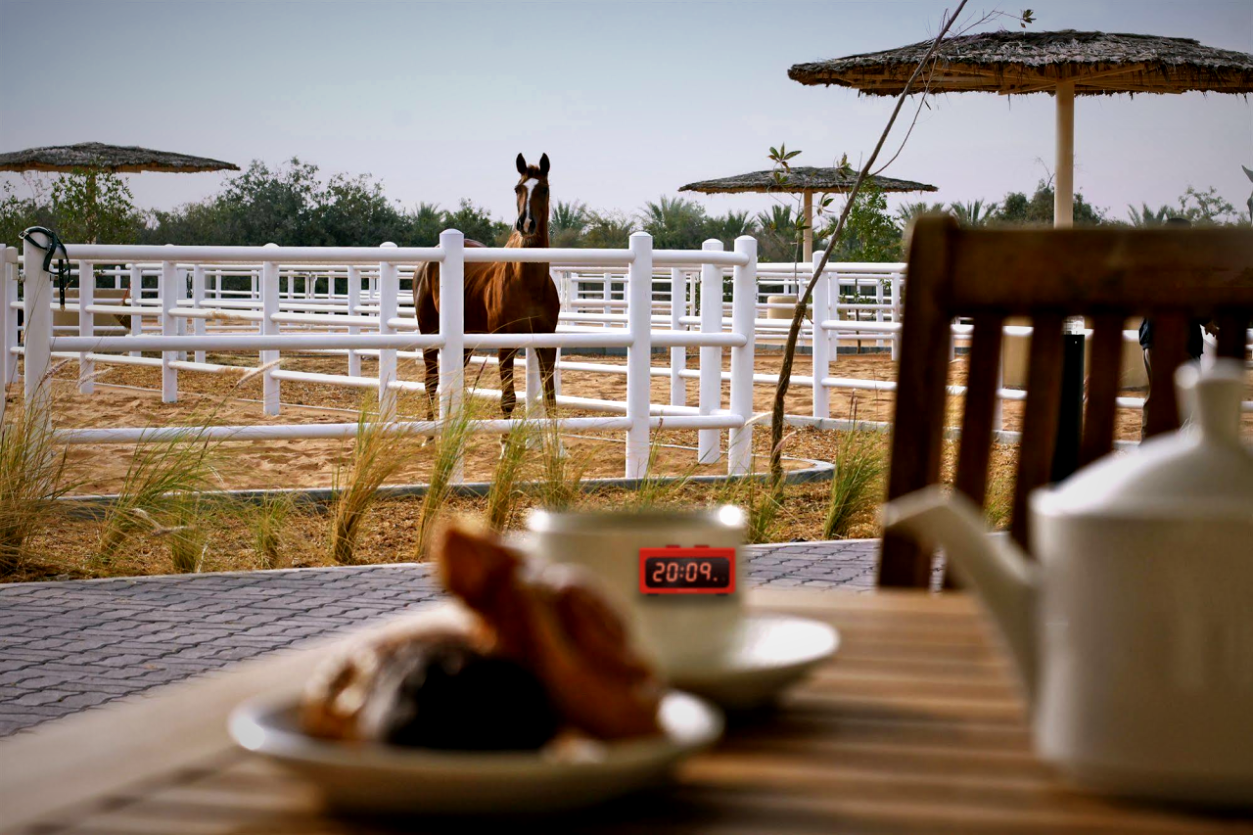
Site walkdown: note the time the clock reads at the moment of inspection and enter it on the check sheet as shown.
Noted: 20:09
